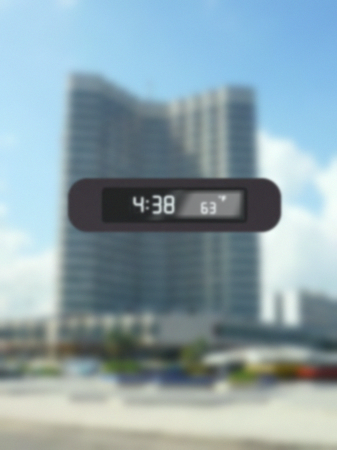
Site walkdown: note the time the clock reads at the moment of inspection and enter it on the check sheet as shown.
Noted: 4:38
